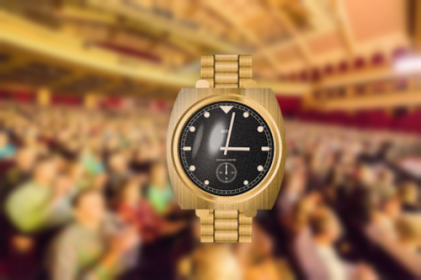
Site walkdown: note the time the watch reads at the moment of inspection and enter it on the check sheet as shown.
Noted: 3:02
